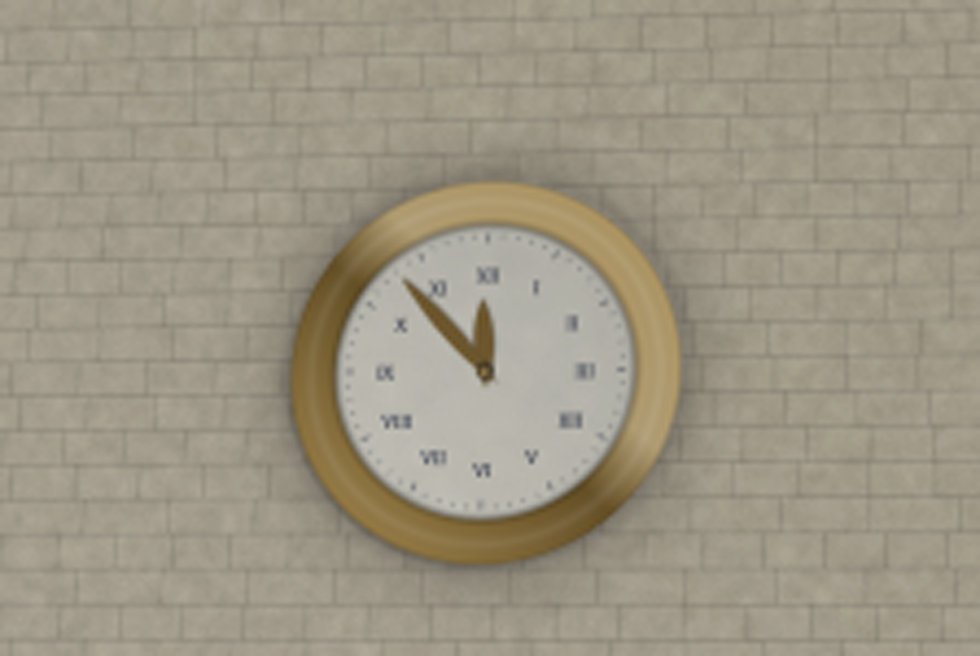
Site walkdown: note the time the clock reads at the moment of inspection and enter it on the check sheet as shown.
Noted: 11:53
